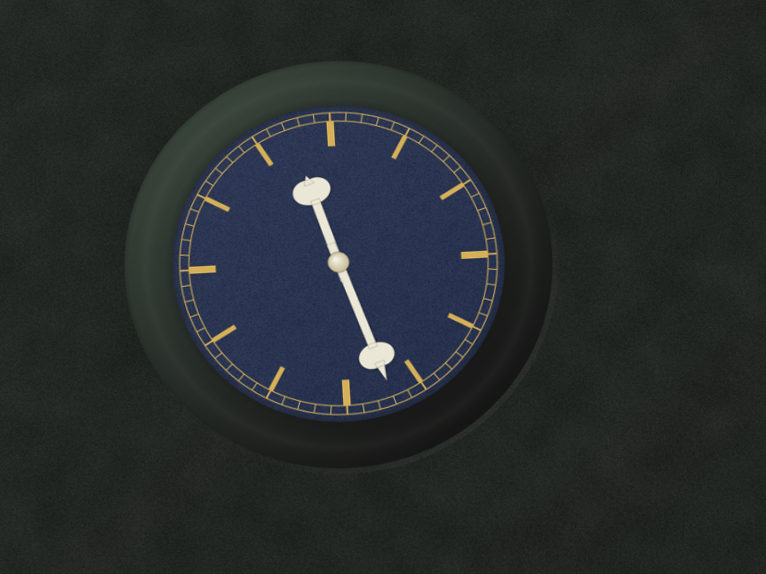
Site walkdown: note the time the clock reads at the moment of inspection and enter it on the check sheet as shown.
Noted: 11:27
